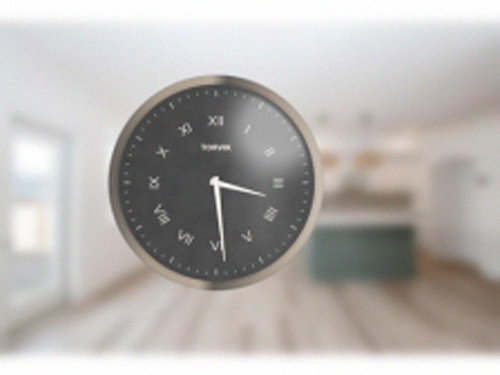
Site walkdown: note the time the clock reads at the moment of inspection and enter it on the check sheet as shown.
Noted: 3:29
